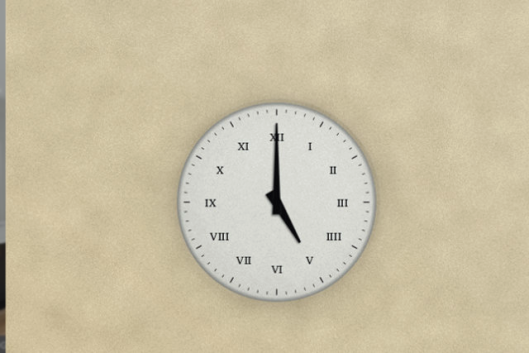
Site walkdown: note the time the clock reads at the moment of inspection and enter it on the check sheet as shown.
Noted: 5:00
